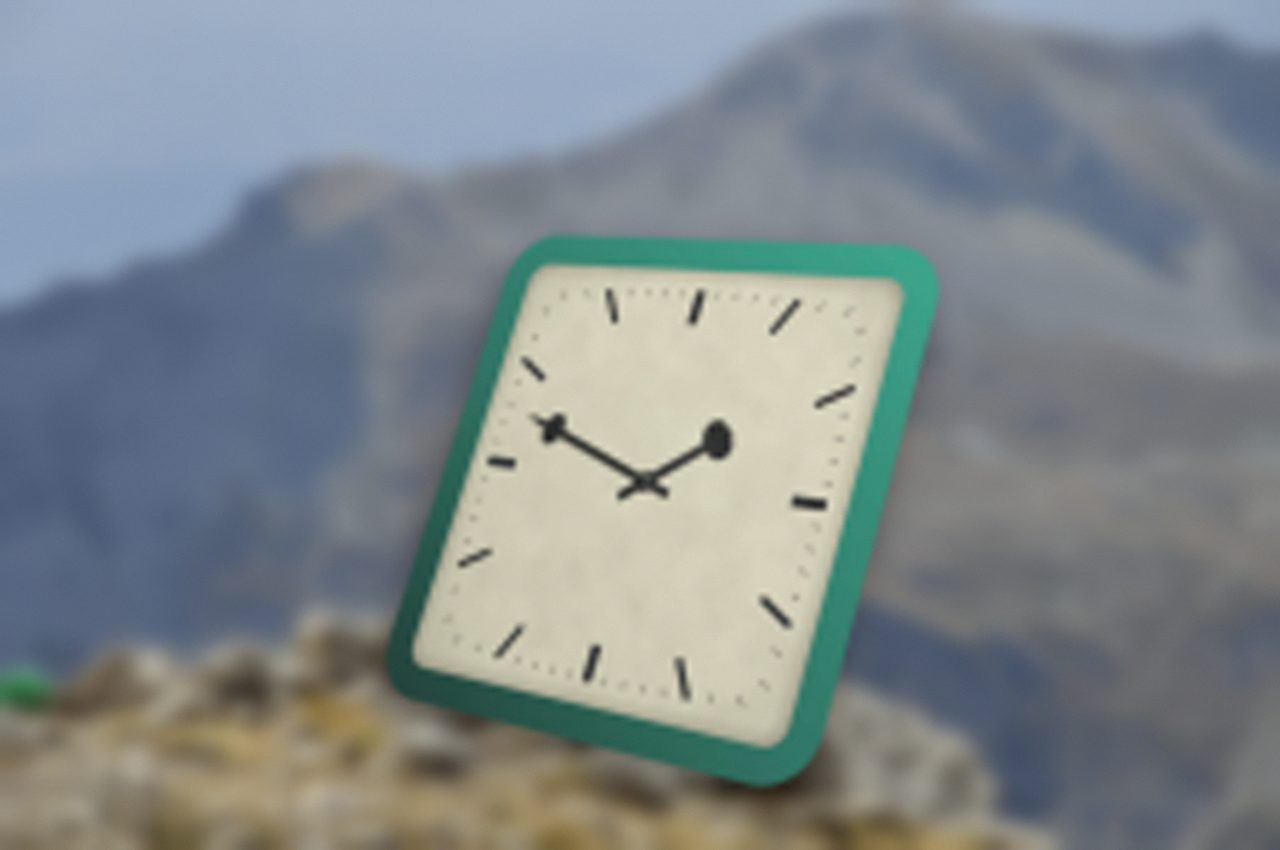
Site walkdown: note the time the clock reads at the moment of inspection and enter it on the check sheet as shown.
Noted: 1:48
